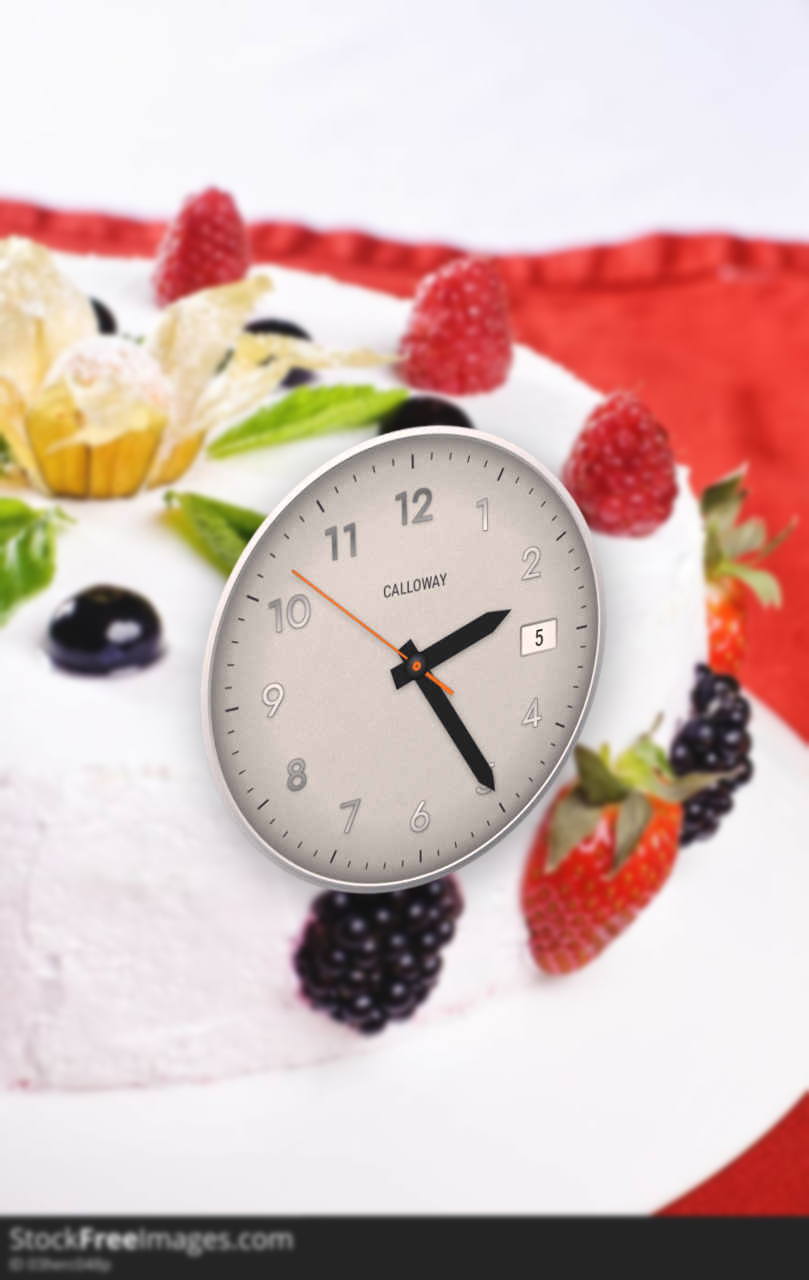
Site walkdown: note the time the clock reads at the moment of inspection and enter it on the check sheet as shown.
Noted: 2:24:52
